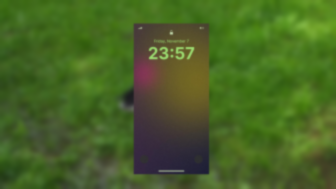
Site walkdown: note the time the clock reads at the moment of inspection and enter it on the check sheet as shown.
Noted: 23:57
